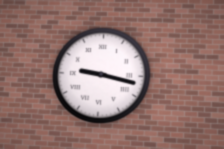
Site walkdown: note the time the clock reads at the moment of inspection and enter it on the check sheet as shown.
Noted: 9:17
